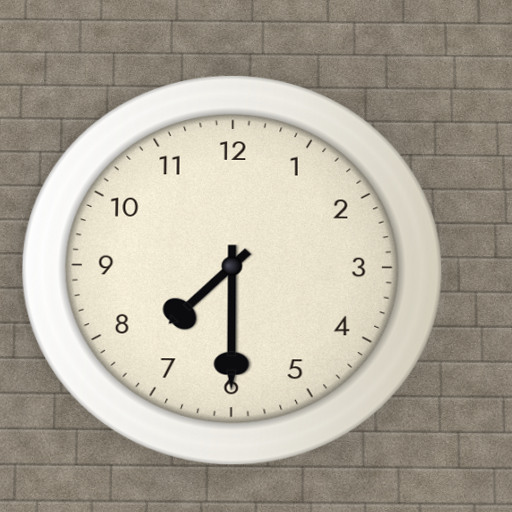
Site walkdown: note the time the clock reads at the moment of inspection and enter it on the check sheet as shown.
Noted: 7:30
